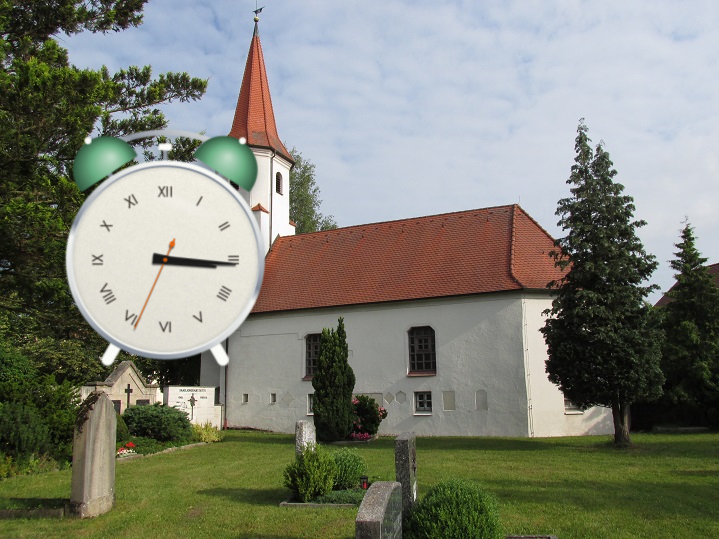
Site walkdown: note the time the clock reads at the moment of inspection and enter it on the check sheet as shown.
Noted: 3:15:34
